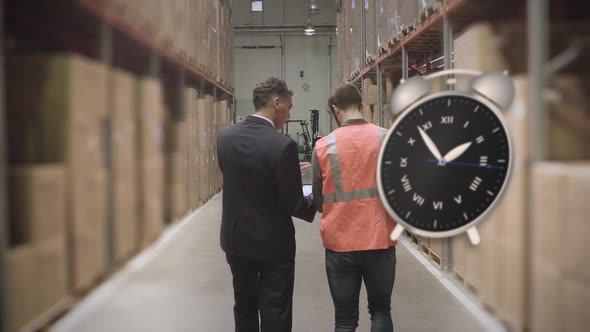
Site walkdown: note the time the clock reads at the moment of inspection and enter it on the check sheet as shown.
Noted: 1:53:16
